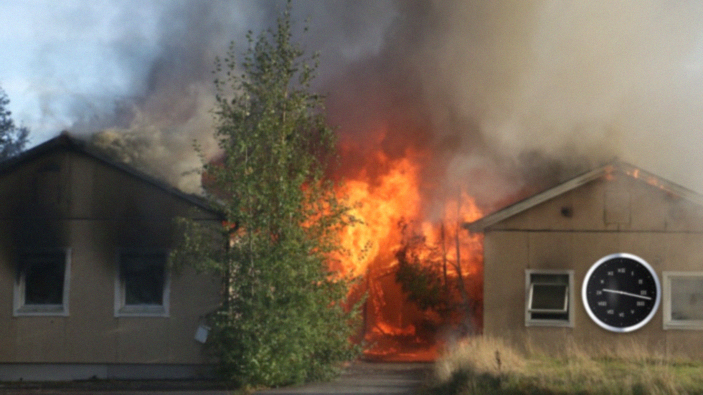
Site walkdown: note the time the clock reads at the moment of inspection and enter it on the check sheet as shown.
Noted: 9:17
